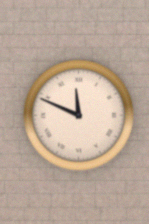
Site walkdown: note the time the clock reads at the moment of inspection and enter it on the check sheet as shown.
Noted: 11:49
